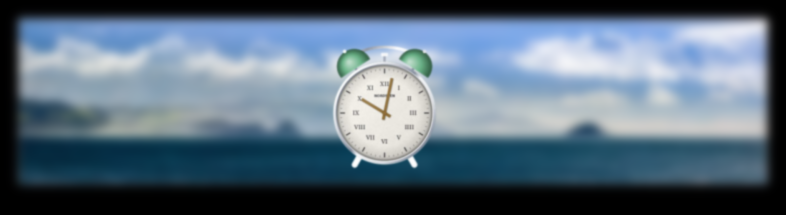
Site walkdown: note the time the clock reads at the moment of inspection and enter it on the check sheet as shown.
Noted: 10:02
